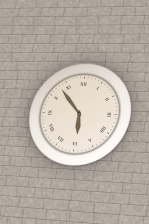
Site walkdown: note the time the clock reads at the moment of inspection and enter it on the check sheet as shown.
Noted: 5:53
